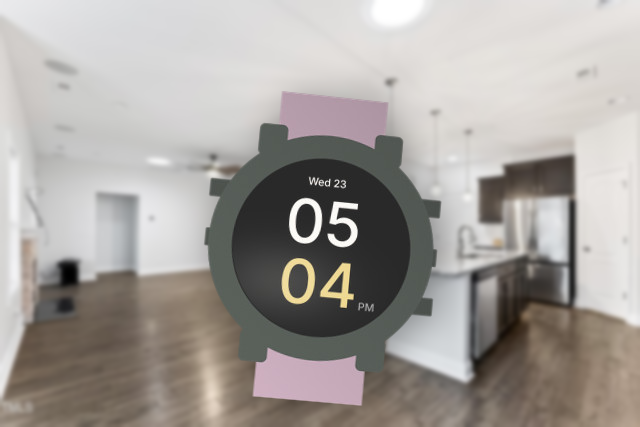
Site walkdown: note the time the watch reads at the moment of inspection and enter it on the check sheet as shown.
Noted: 5:04
